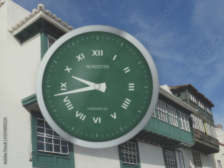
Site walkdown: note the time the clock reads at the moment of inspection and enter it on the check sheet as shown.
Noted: 9:43
